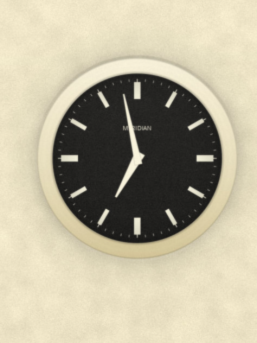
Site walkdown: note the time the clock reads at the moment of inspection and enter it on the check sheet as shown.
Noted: 6:58
